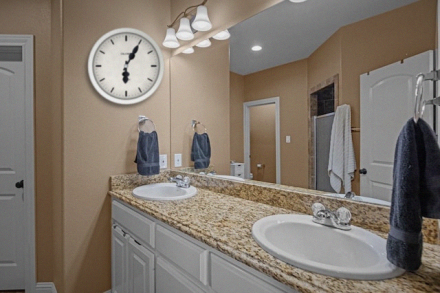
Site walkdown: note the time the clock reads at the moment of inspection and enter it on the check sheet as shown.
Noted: 6:05
